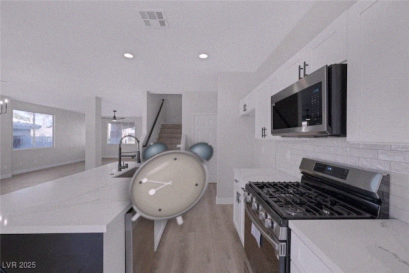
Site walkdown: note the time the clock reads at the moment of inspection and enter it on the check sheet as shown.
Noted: 7:46
